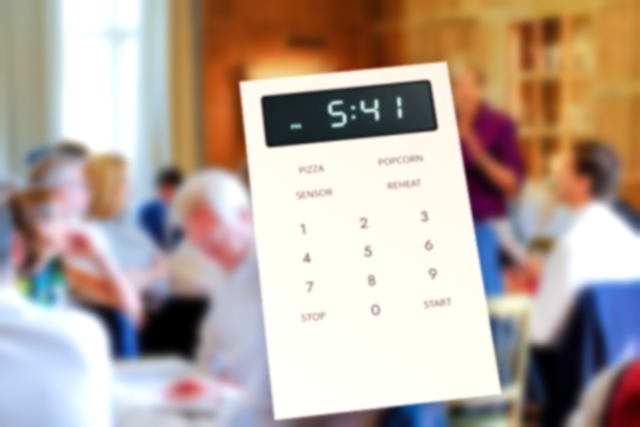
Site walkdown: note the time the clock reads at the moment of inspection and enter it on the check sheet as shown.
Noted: 5:41
